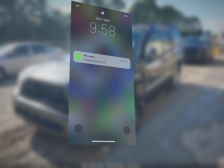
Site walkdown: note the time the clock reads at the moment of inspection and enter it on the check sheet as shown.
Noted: 9:58
